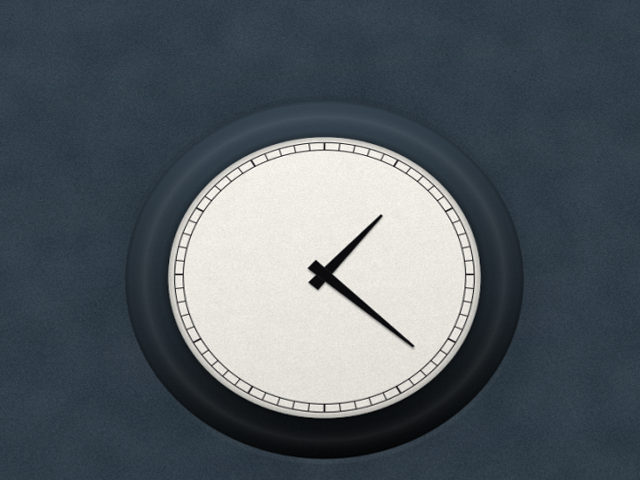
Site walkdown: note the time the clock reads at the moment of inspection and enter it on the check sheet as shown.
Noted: 1:22
